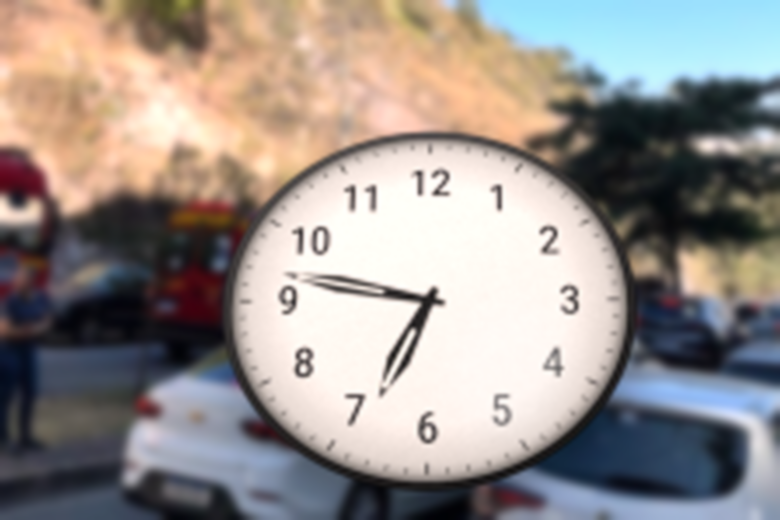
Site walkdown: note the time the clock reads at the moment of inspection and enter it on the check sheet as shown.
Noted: 6:47
